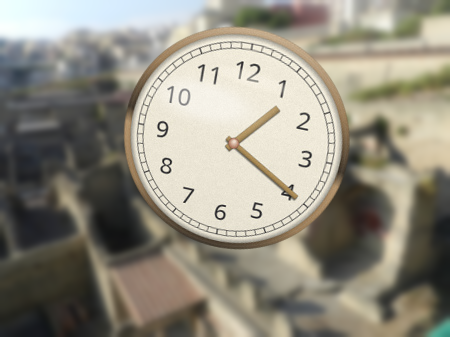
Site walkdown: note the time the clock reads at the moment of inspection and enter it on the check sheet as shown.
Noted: 1:20
